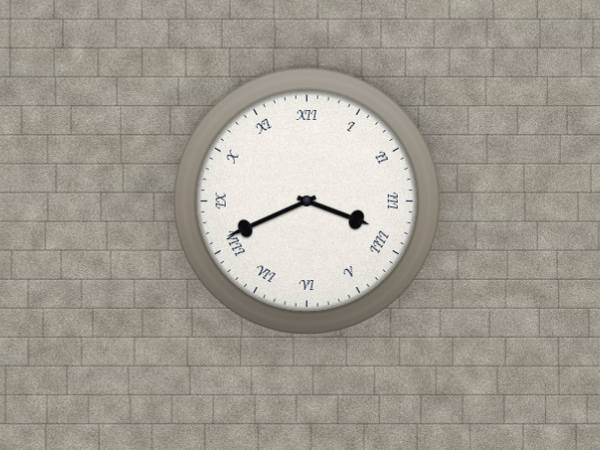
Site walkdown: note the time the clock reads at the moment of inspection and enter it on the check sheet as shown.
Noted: 3:41
